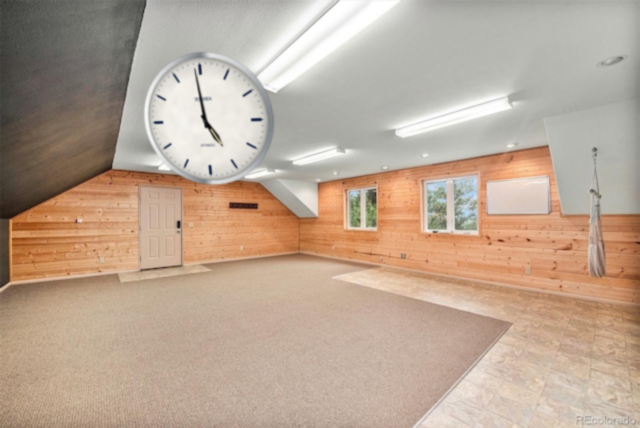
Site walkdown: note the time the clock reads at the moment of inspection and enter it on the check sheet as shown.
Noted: 4:59
